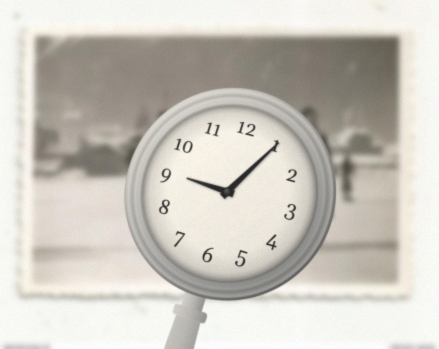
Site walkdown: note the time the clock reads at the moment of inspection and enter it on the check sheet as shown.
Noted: 9:05
